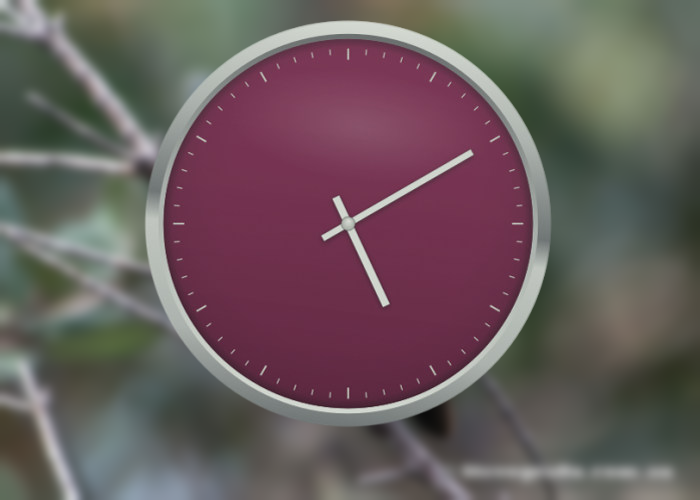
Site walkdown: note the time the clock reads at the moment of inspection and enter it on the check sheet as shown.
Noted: 5:10
